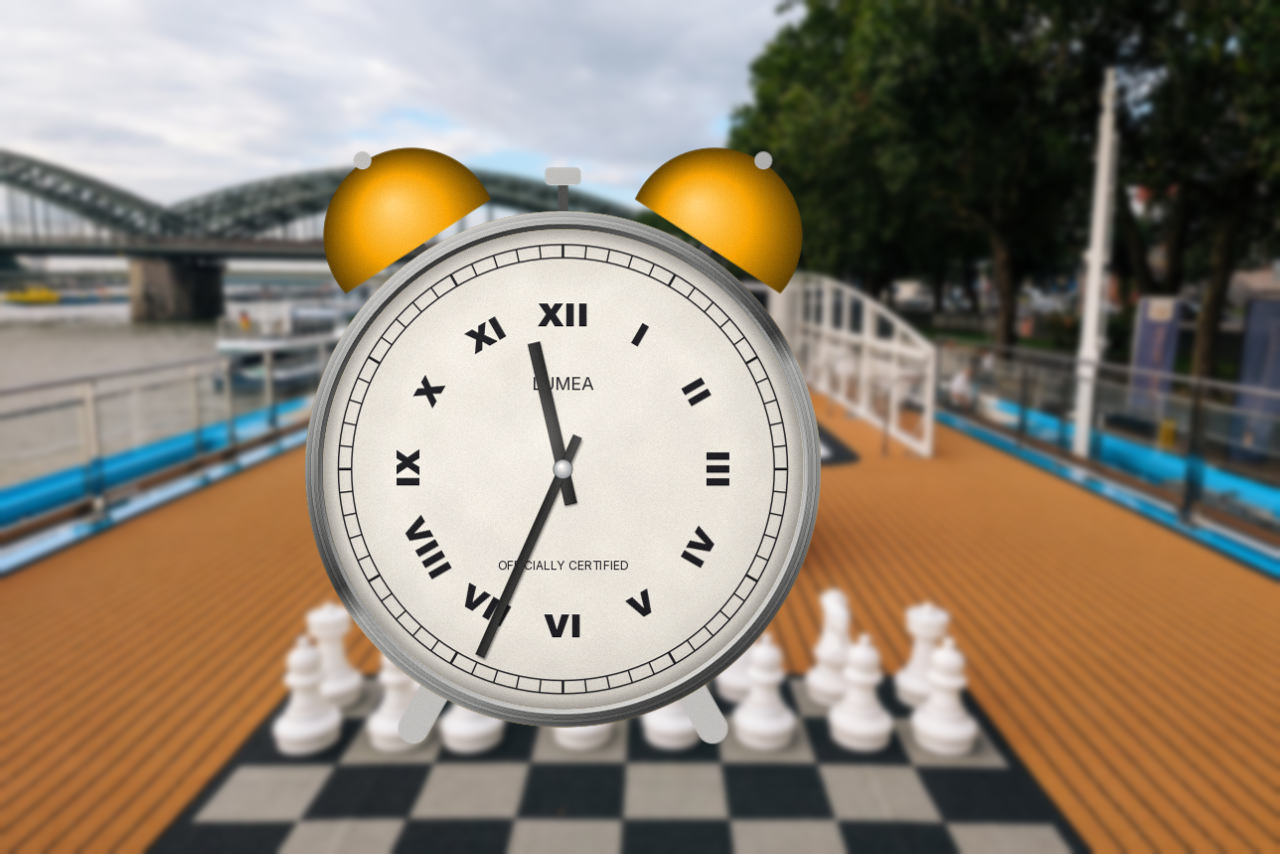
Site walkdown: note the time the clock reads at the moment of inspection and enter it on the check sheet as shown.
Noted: 11:34
